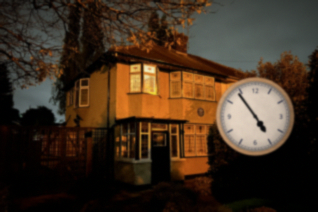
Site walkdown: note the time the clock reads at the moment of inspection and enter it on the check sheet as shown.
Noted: 4:54
